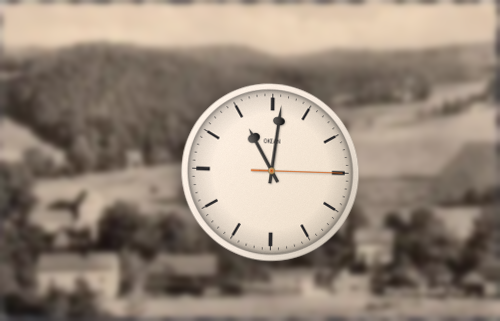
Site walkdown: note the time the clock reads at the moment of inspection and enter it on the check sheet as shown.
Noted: 11:01:15
